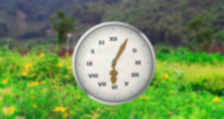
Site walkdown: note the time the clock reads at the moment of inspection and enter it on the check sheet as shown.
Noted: 6:05
